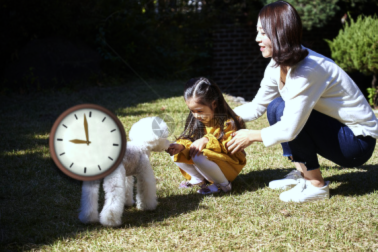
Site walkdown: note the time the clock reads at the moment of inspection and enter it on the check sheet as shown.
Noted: 8:58
